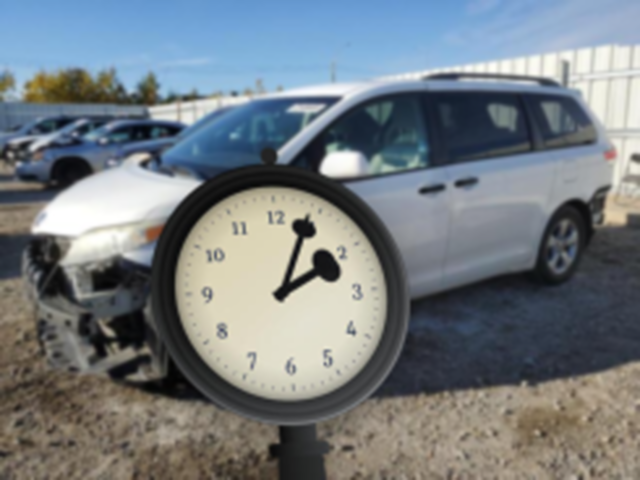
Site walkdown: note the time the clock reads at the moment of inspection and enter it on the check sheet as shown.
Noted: 2:04
